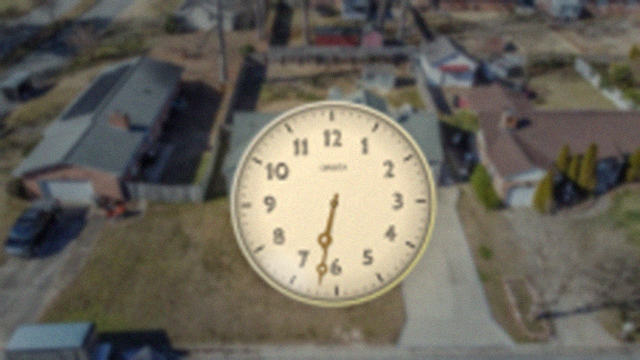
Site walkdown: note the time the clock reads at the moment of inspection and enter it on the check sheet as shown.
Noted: 6:32
